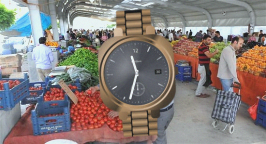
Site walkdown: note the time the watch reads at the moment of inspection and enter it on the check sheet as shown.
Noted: 11:33
